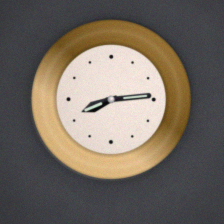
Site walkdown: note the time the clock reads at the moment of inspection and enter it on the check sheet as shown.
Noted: 8:14
